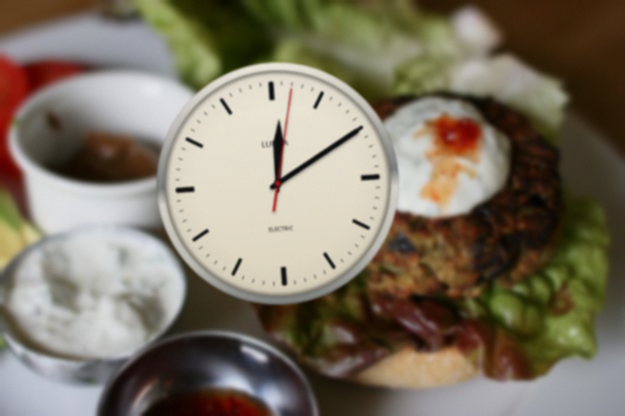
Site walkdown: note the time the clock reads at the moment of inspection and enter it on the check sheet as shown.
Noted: 12:10:02
